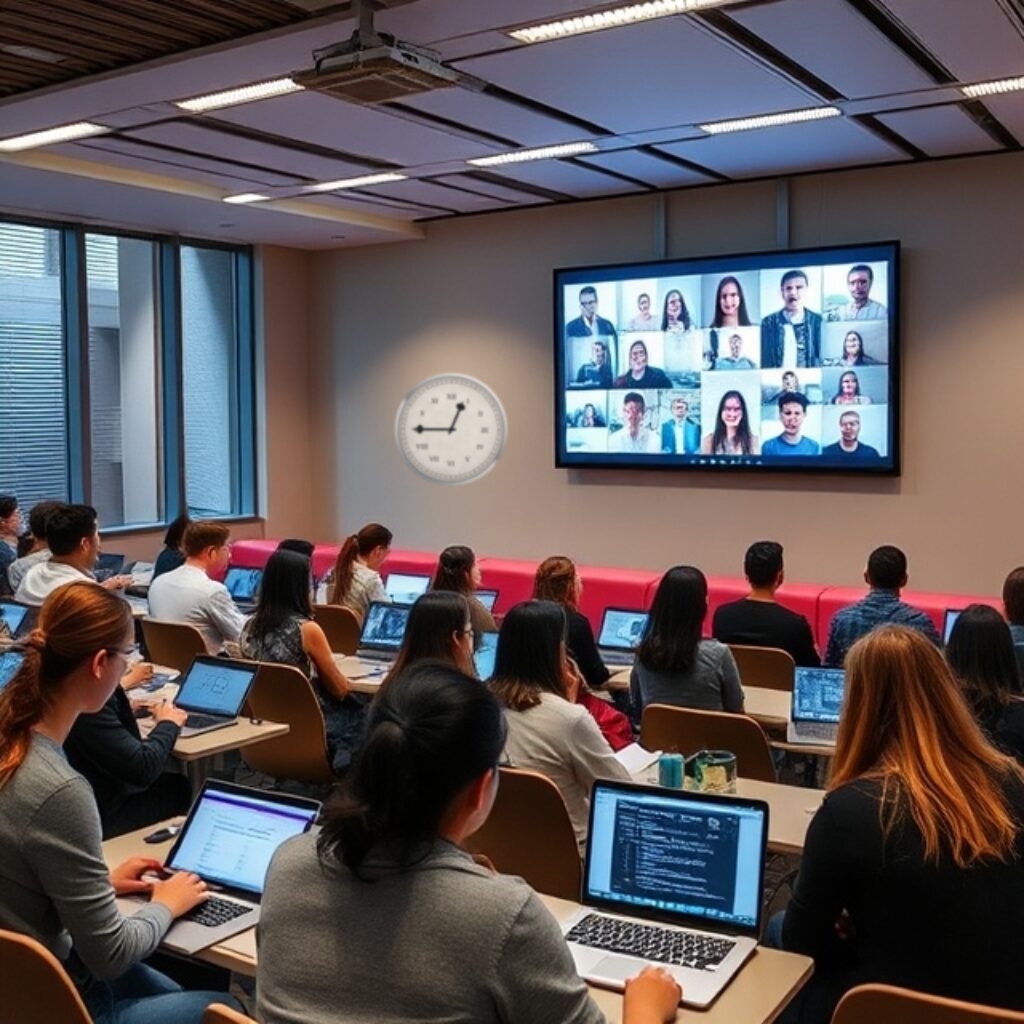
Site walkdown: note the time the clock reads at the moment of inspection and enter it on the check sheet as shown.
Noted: 12:45
